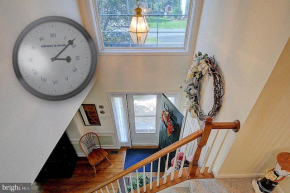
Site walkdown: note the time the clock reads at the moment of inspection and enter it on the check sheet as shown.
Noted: 3:08
